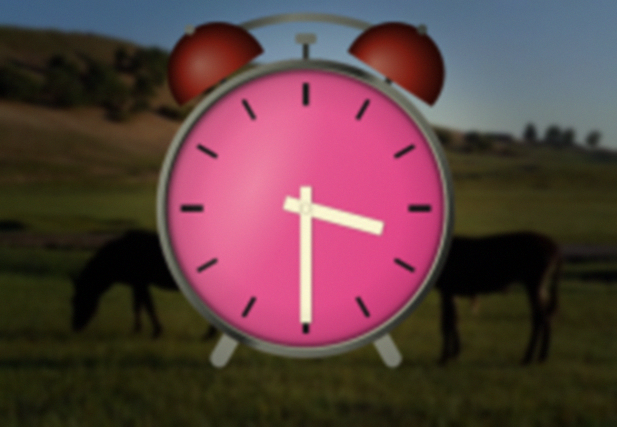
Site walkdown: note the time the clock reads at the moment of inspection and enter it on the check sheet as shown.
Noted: 3:30
